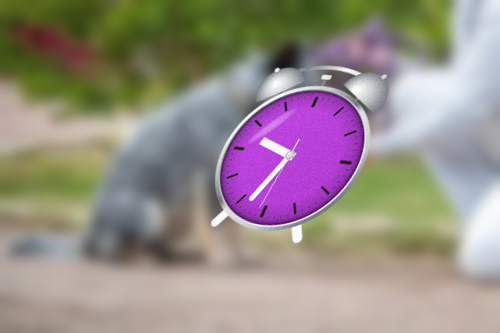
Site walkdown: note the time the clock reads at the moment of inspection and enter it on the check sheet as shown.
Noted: 9:33:31
